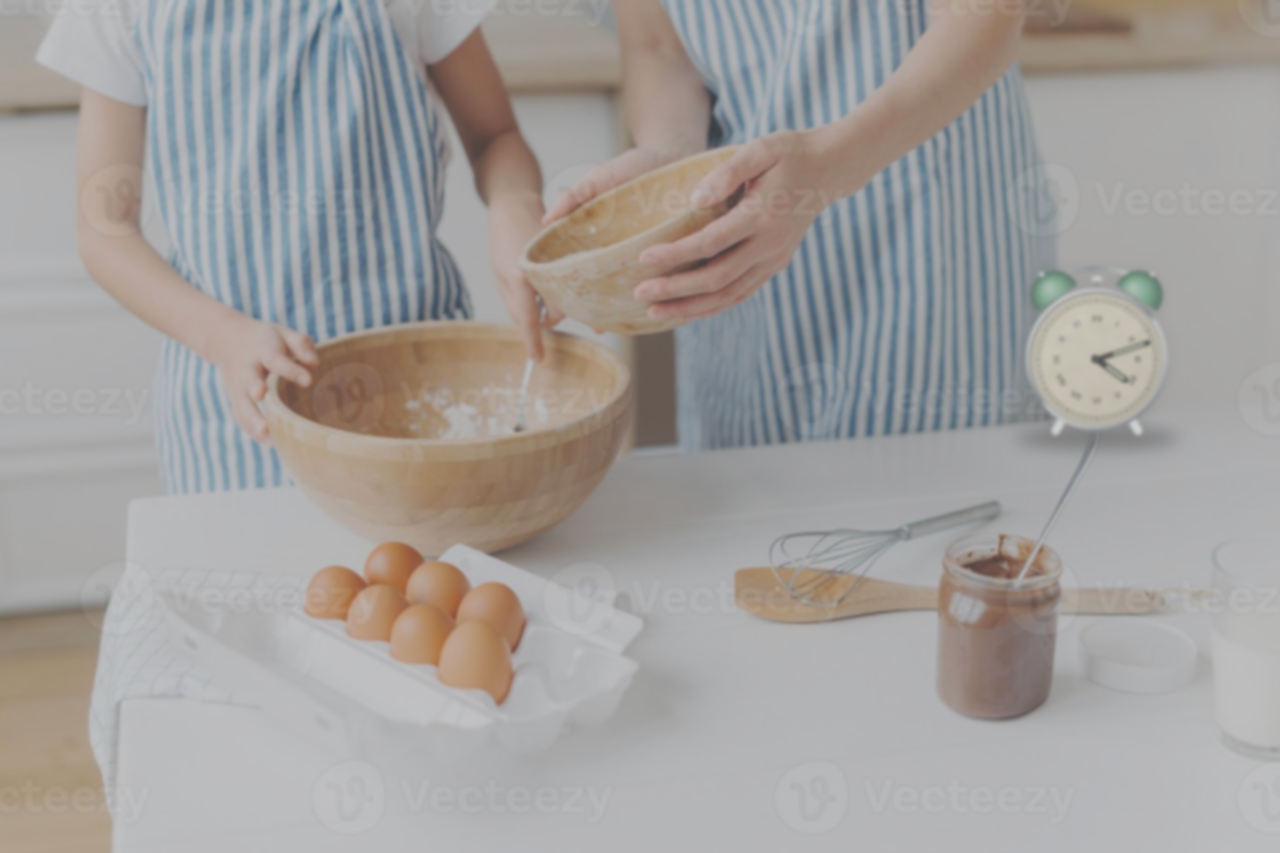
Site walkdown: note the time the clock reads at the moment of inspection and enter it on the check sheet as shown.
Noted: 4:12
